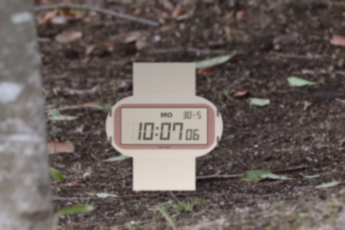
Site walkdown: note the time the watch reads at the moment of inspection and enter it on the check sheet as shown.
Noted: 10:07:06
